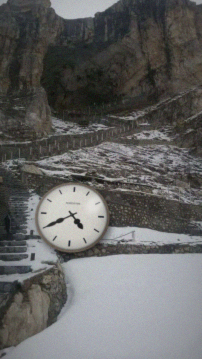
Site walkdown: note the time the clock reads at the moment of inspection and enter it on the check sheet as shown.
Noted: 4:40
